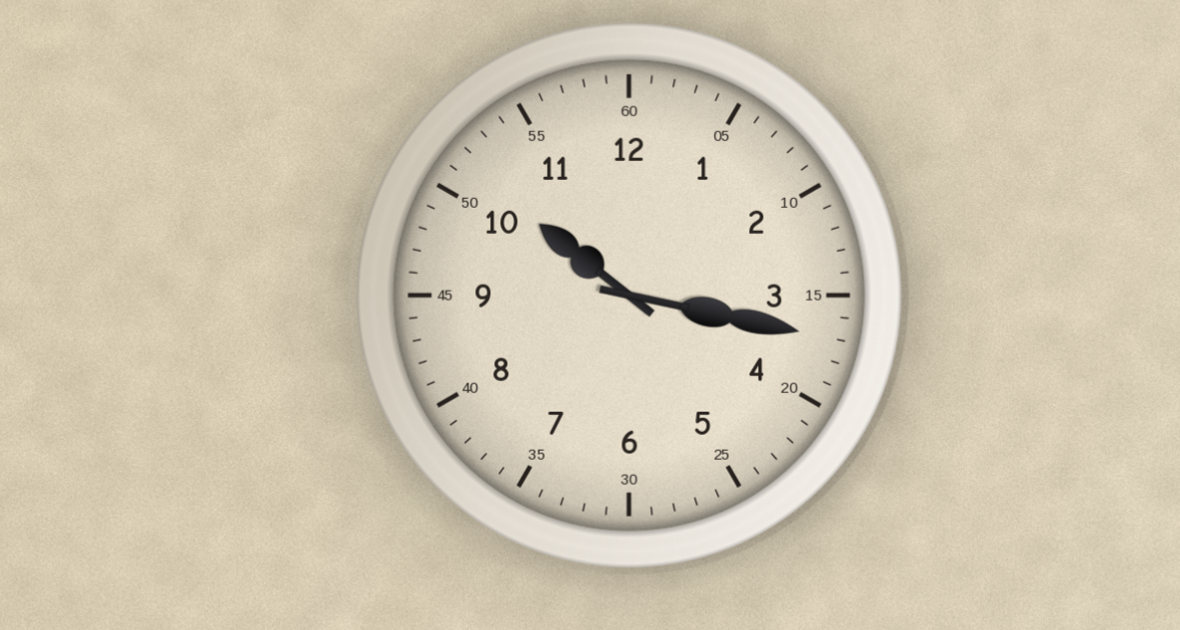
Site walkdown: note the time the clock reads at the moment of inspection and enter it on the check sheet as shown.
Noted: 10:17
